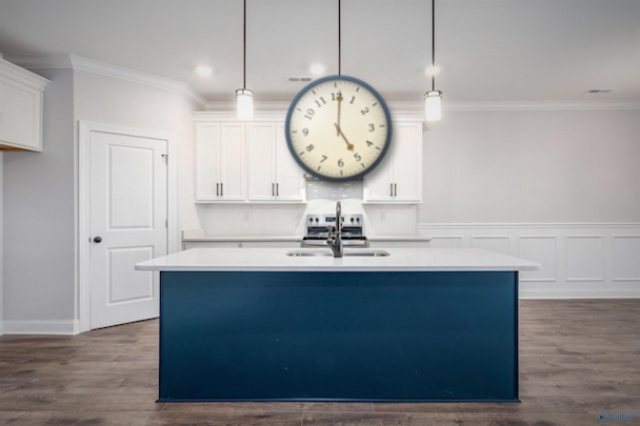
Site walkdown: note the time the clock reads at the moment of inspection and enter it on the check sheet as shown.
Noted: 5:01
